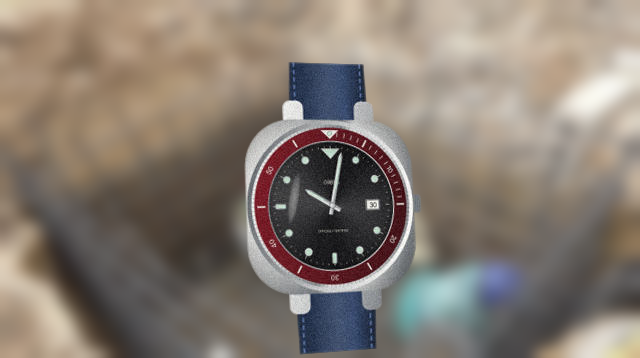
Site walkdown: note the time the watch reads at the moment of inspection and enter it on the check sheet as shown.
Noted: 10:02
